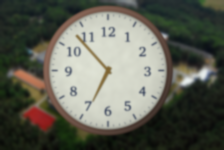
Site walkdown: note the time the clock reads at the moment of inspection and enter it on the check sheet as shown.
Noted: 6:53
